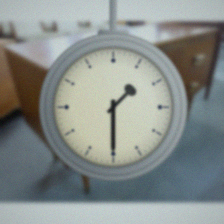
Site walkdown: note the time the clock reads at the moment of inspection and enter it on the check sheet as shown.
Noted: 1:30
